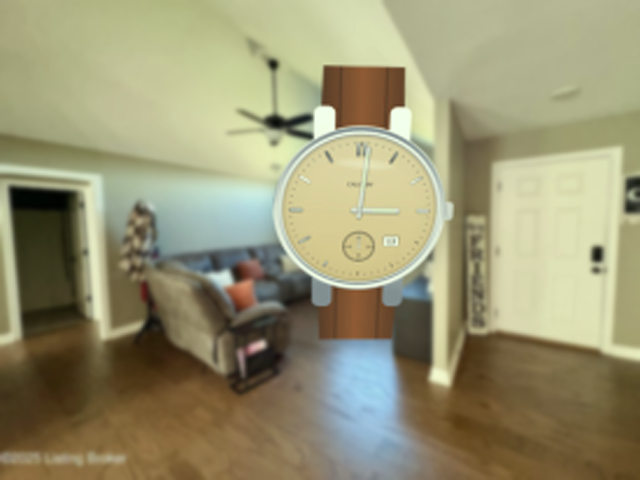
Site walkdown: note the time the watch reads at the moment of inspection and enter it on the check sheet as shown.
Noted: 3:01
